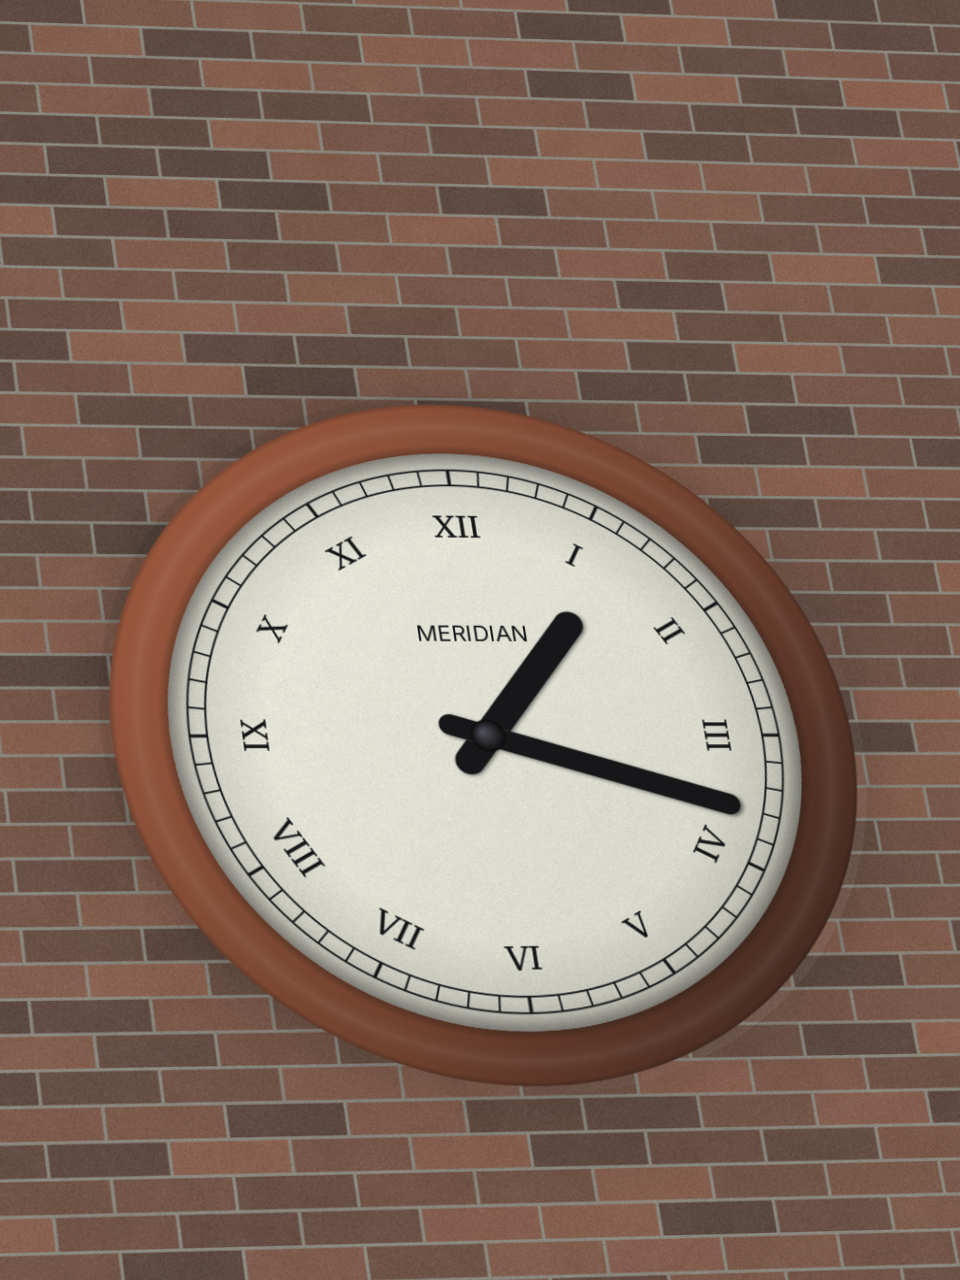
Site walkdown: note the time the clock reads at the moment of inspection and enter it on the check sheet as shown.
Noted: 1:18
